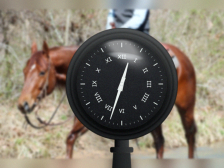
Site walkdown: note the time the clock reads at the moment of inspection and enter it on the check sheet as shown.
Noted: 12:33
